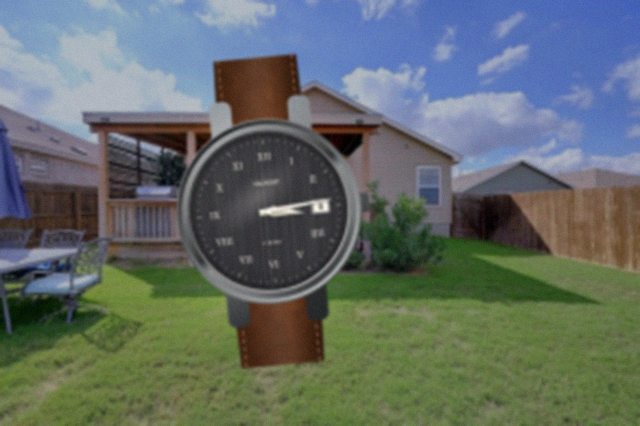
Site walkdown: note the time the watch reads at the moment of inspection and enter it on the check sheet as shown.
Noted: 3:14
